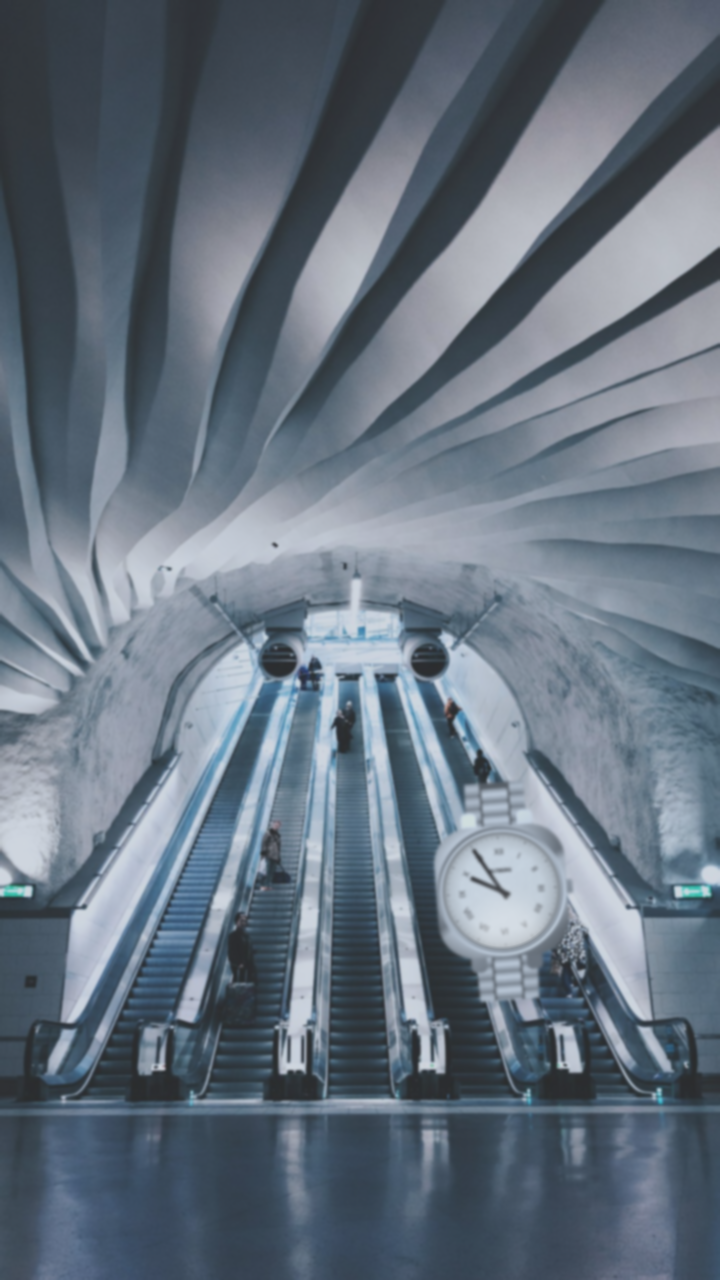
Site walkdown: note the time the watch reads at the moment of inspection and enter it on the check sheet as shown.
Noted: 9:55
